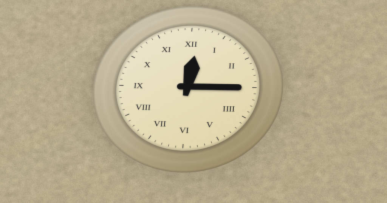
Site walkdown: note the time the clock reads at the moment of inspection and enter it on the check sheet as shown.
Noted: 12:15
